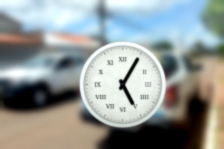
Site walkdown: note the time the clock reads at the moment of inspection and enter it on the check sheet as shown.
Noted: 5:05
